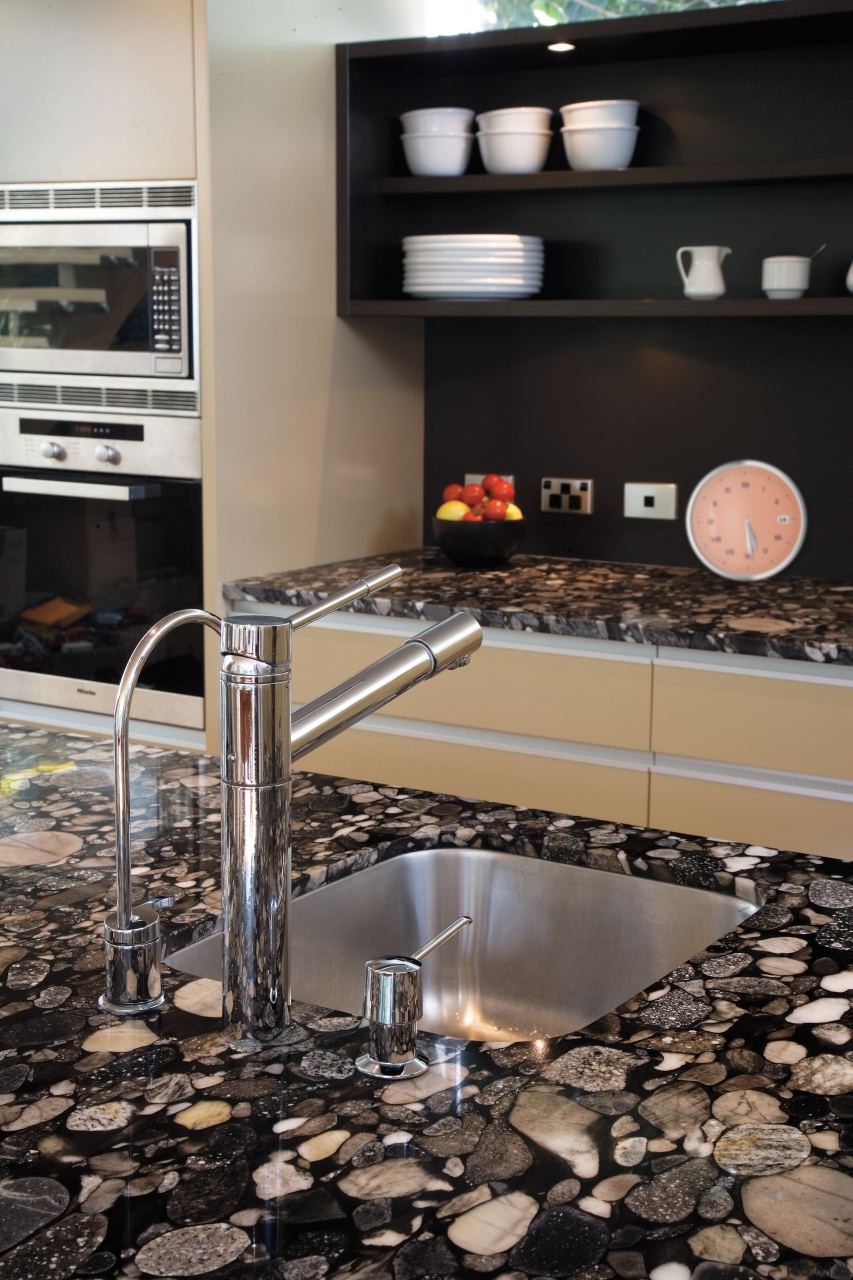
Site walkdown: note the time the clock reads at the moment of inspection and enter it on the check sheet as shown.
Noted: 5:29
